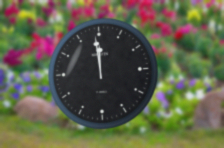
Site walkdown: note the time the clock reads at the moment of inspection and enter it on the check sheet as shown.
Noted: 11:59
